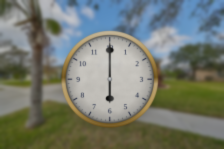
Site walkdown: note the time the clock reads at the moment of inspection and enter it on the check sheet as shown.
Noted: 6:00
